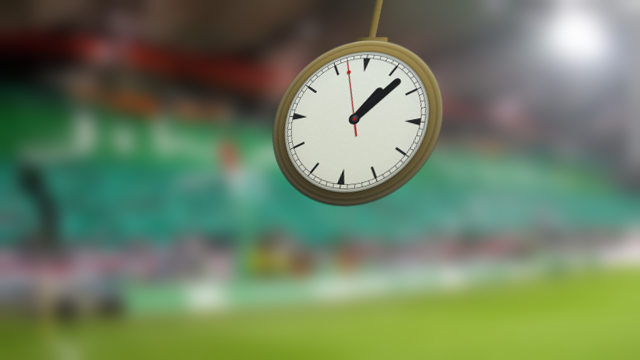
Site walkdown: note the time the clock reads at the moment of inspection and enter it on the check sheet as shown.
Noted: 1:06:57
